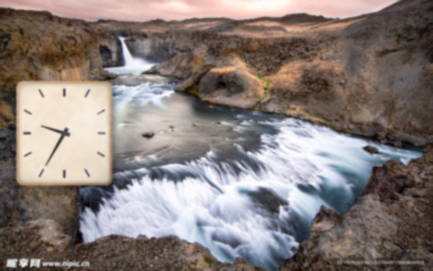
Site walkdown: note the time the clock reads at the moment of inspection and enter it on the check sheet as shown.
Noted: 9:35
